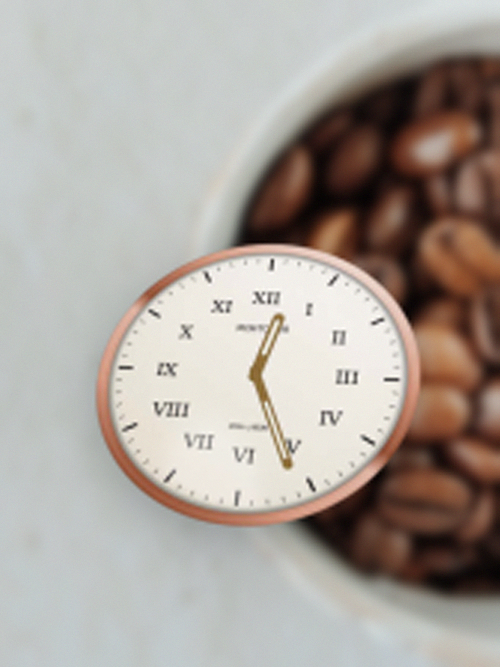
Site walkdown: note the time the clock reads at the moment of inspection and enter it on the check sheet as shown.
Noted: 12:26
